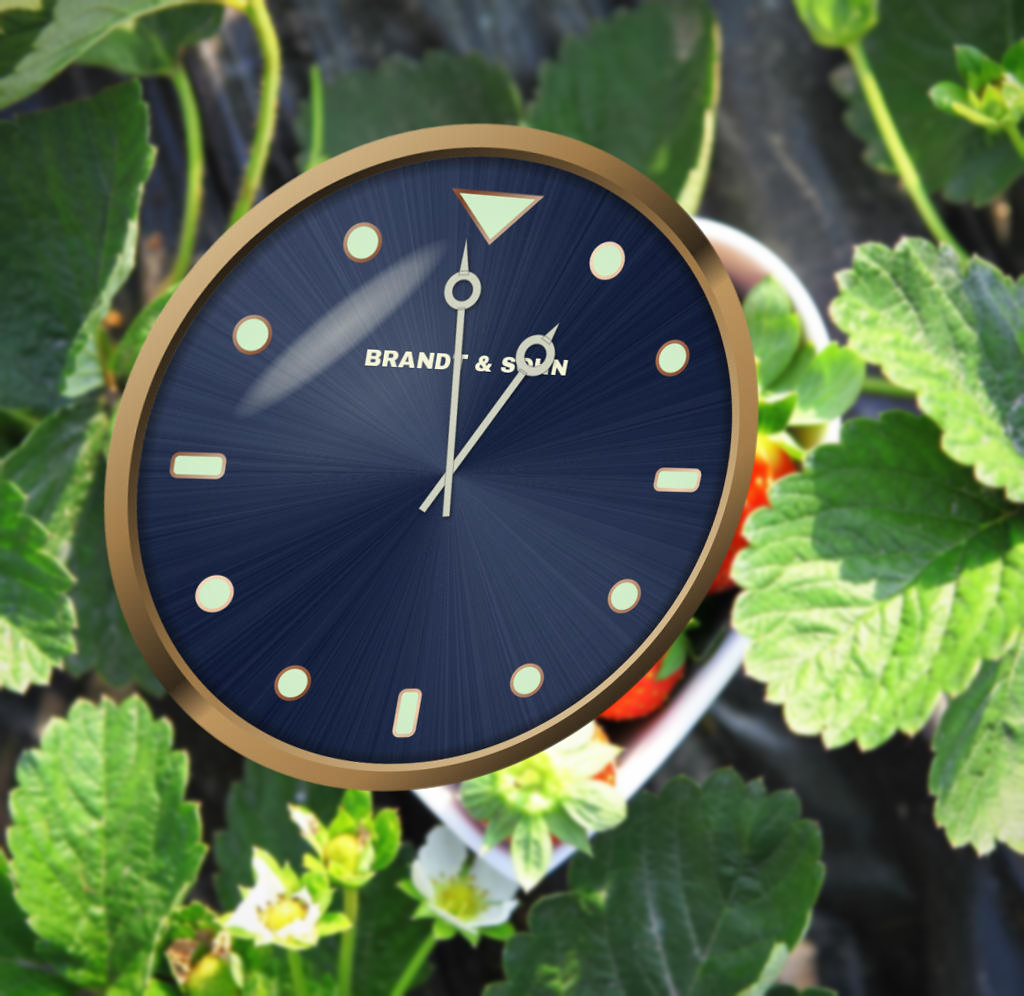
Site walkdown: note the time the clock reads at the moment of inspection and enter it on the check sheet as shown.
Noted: 12:59
